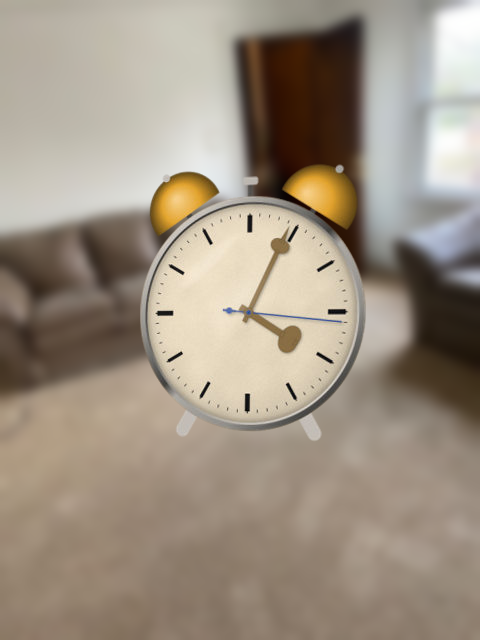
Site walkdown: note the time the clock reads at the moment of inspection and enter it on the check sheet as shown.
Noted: 4:04:16
